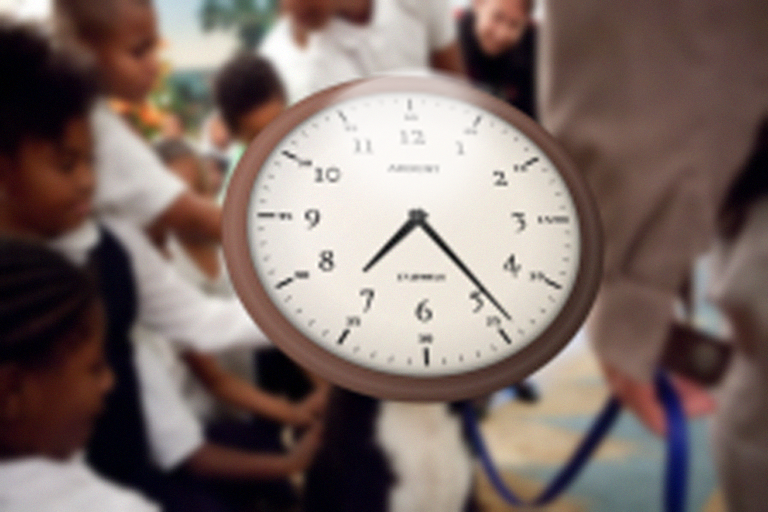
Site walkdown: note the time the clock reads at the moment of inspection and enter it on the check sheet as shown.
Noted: 7:24
